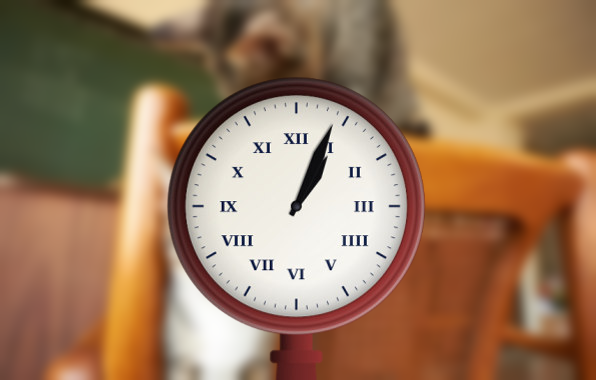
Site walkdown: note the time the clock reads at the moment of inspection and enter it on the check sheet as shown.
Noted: 1:04
